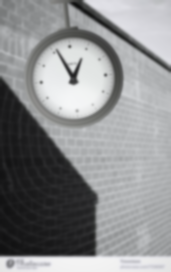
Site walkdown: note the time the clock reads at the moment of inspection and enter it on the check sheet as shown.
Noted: 12:56
